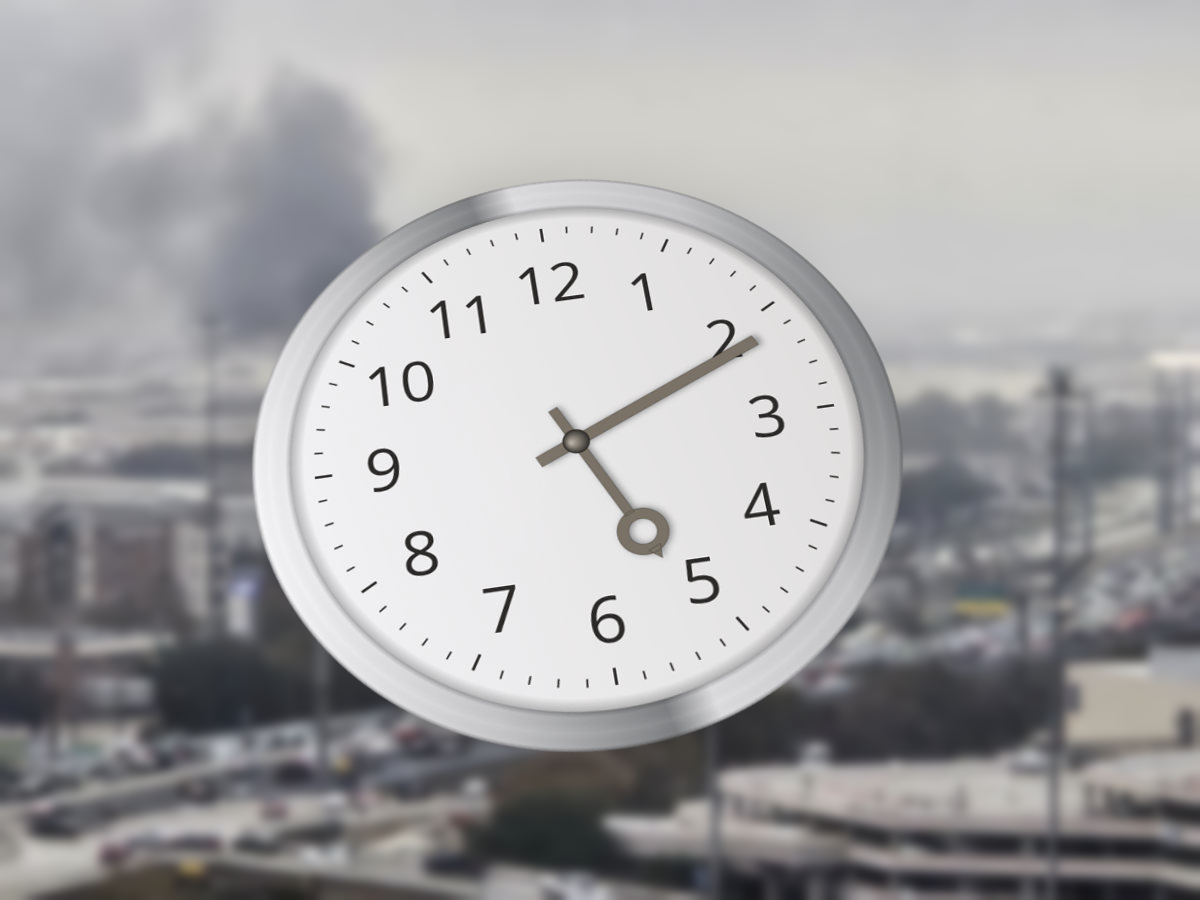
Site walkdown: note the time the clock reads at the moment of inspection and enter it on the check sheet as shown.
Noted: 5:11
